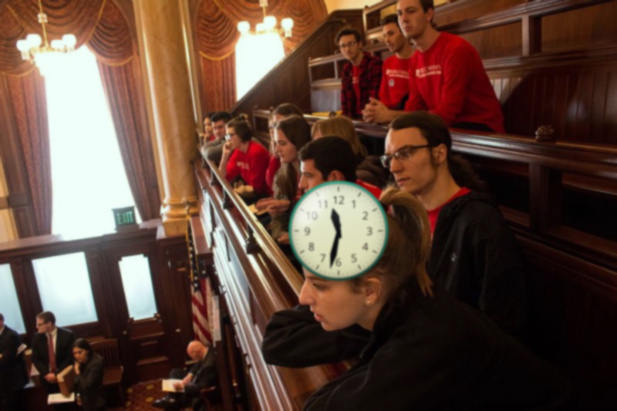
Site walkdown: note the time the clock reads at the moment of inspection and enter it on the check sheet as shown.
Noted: 11:32
